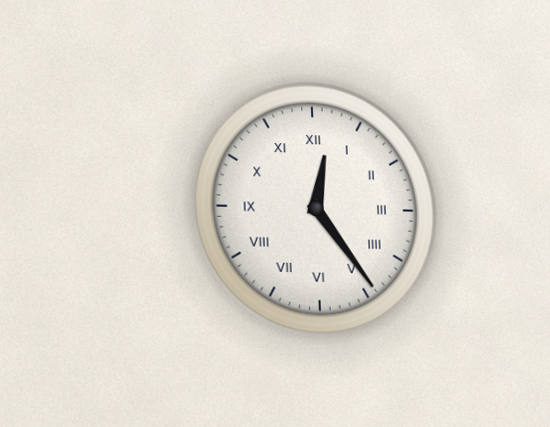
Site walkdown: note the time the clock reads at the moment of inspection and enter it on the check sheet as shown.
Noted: 12:24
